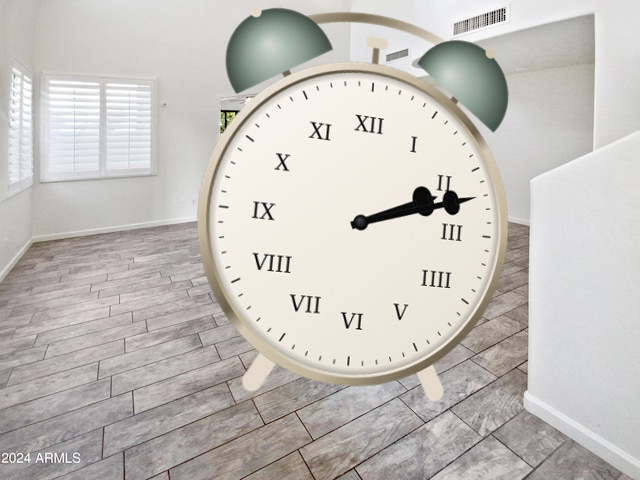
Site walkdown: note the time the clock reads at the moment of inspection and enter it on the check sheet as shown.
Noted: 2:12
